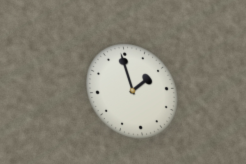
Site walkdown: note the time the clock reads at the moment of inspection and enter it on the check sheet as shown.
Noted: 1:59
